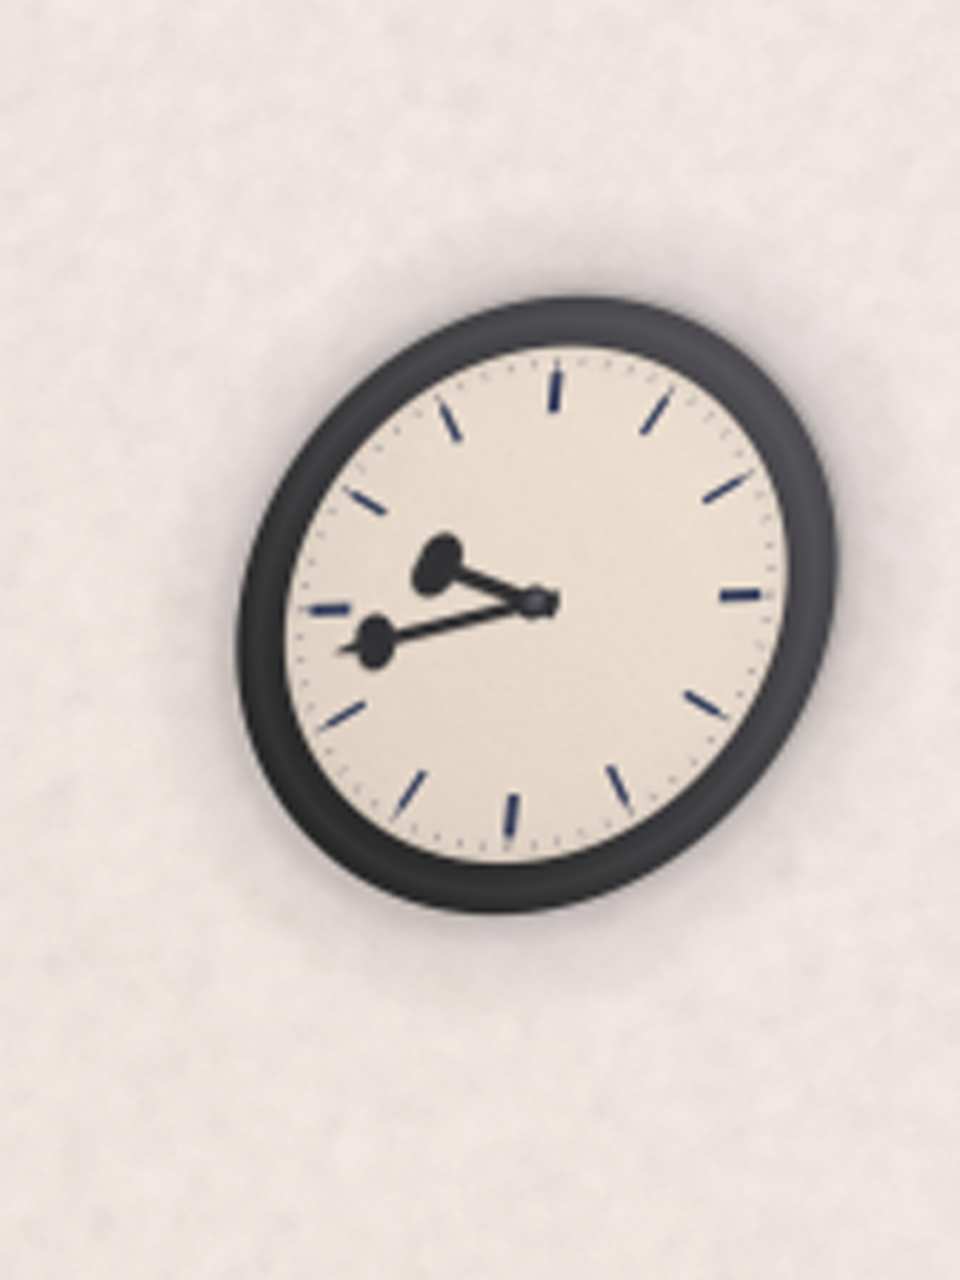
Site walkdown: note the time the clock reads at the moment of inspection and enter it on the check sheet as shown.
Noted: 9:43
